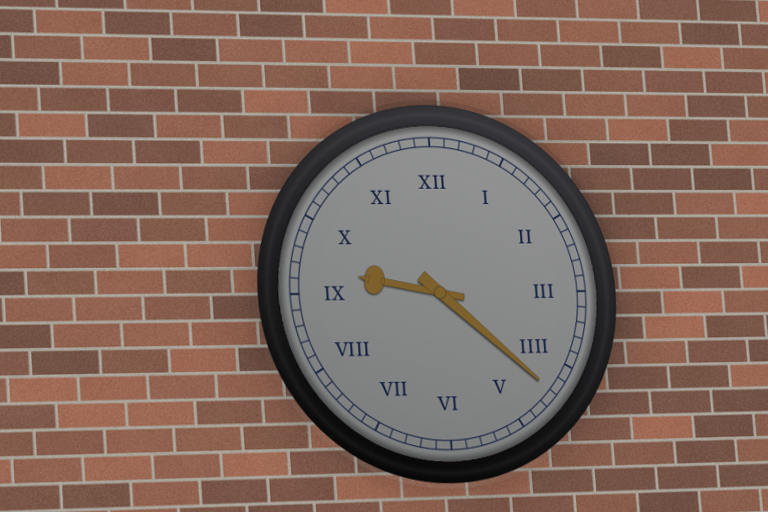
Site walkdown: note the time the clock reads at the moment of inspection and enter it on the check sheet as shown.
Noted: 9:22
